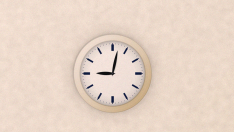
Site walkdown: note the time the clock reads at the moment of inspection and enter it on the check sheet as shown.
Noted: 9:02
